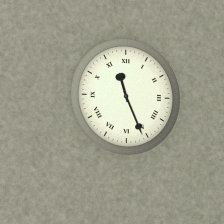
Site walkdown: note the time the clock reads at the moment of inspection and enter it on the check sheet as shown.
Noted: 11:26
